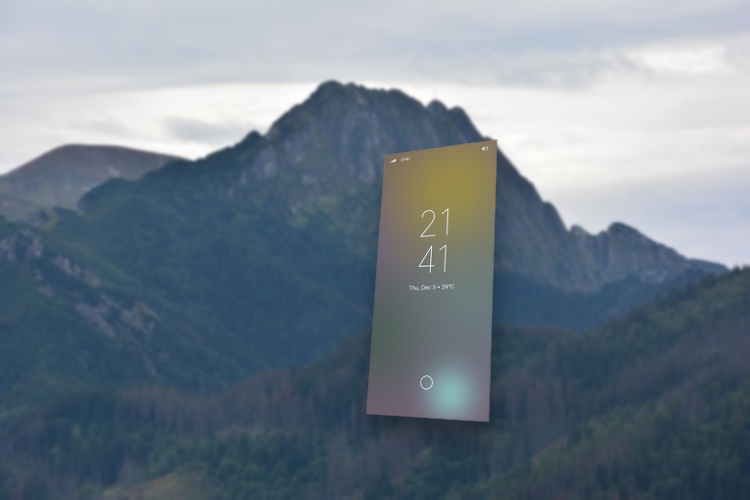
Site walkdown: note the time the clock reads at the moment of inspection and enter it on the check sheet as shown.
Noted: 21:41
